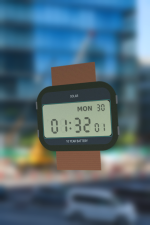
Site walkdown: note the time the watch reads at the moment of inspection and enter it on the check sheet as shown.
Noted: 1:32:01
